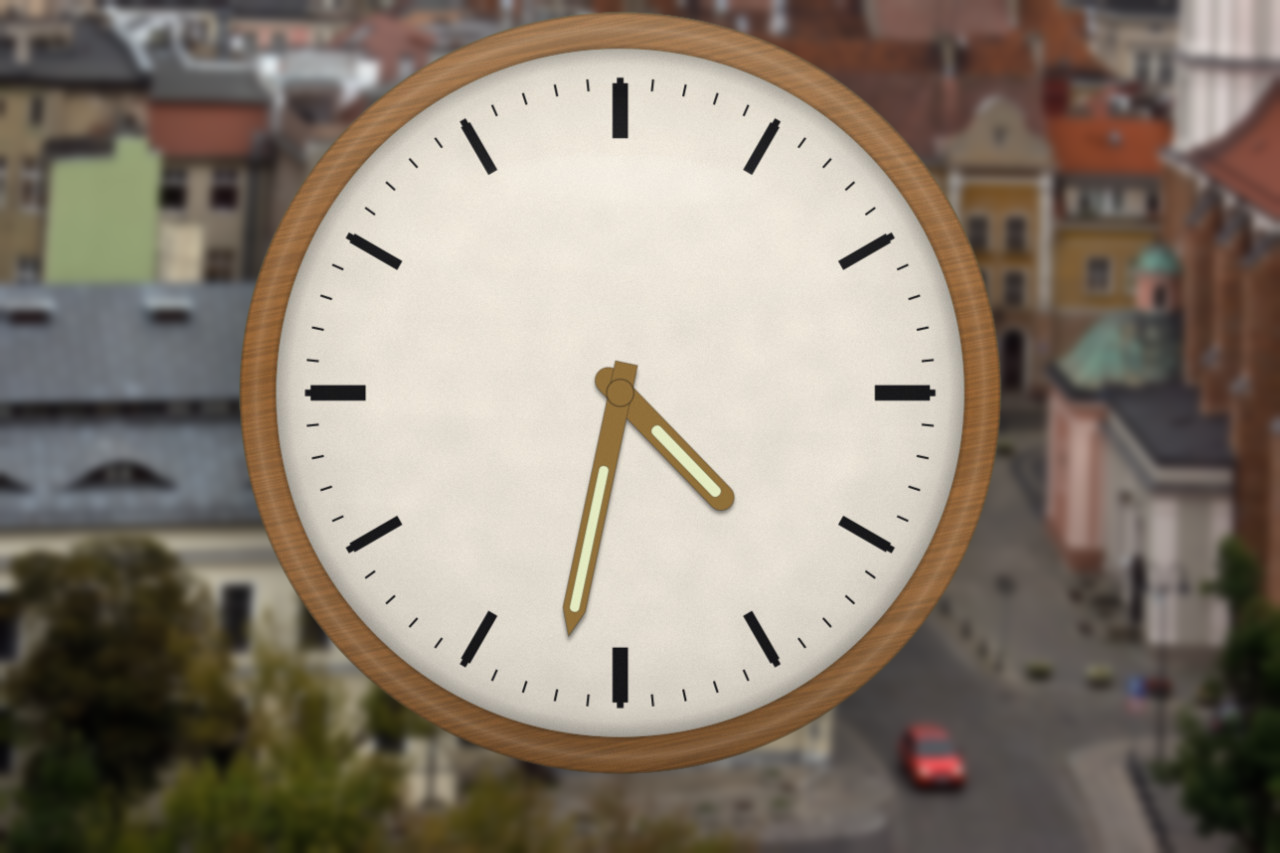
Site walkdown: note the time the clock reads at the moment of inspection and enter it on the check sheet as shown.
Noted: 4:32
